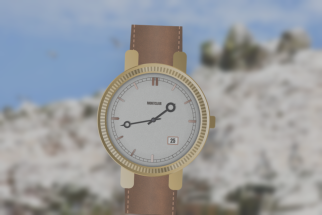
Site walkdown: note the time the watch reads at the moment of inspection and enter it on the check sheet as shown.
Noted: 1:43
